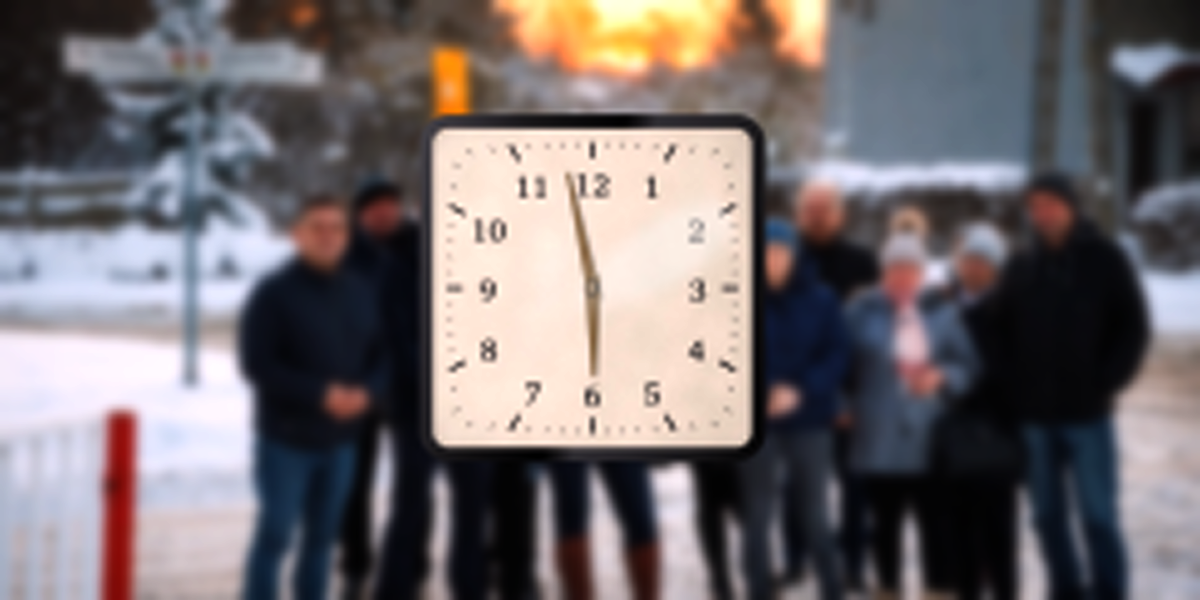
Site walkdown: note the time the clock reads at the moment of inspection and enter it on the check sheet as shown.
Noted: 5:58
